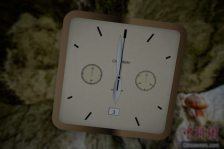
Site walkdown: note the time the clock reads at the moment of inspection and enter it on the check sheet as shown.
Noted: 5:59
